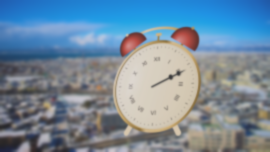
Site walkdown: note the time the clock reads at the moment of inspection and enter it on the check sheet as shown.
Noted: 2:11
